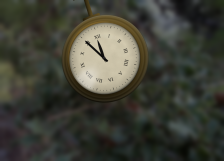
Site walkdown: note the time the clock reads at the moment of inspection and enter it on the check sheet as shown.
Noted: 11:55
